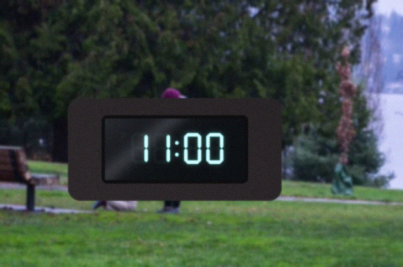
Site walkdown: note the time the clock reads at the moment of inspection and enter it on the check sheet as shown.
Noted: 11:00
